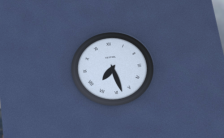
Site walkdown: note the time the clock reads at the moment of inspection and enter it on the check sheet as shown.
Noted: 7:28
